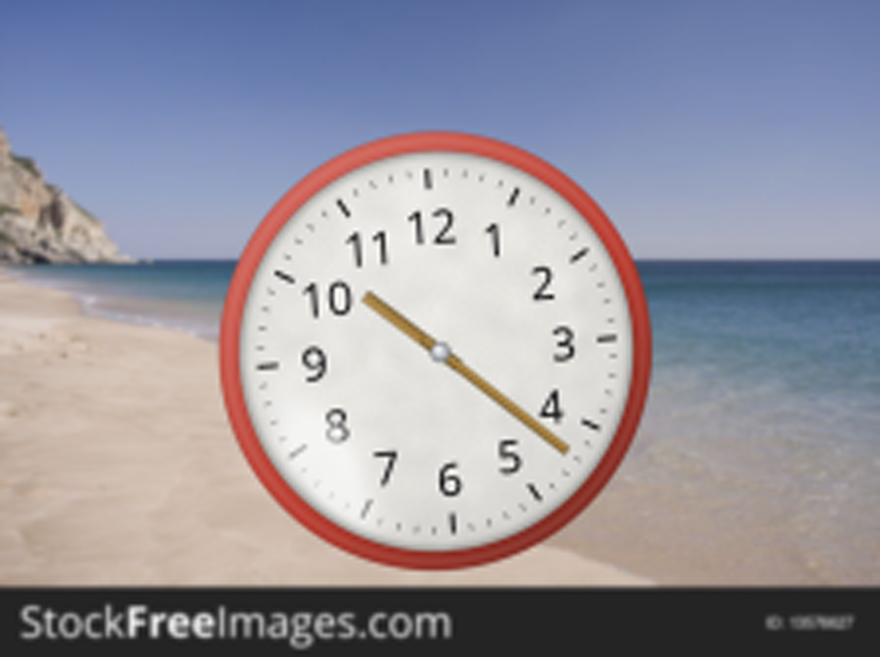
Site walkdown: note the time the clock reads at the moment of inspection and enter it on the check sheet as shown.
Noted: 10:22
